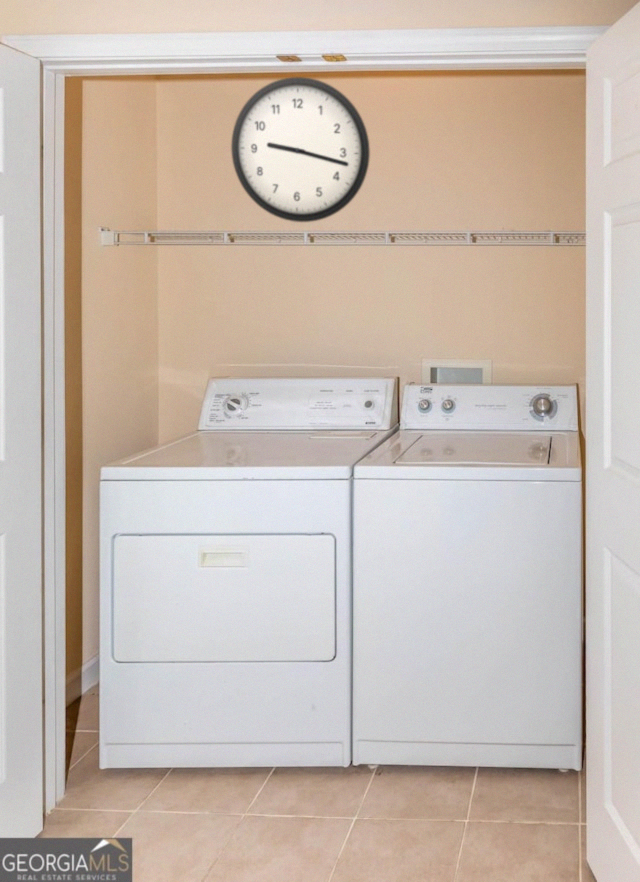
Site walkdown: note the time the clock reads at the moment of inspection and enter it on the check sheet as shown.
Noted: 9:17
